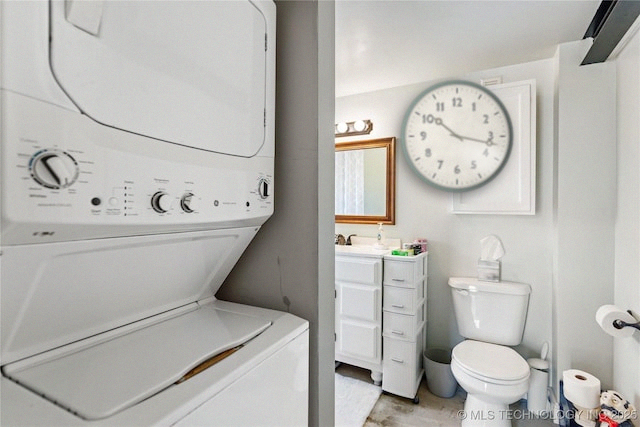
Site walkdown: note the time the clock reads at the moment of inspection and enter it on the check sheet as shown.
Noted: 10:17
